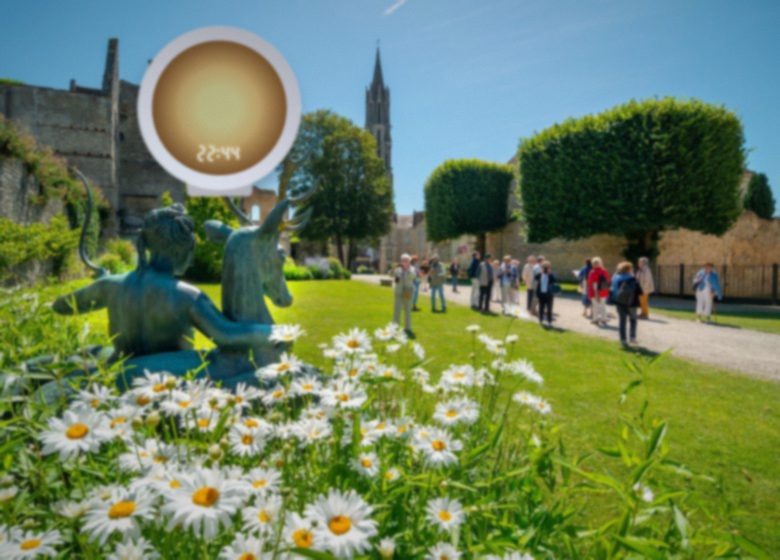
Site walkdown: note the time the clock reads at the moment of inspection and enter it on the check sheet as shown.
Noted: 22:44
